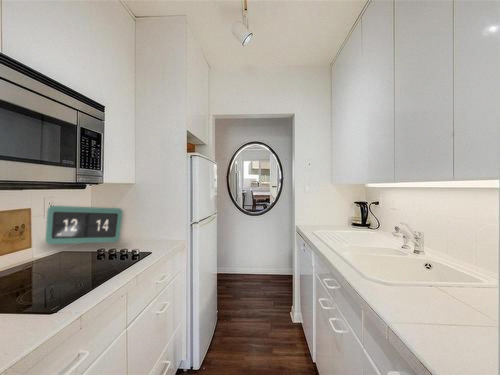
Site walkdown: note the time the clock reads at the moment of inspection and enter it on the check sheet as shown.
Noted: 12:14
